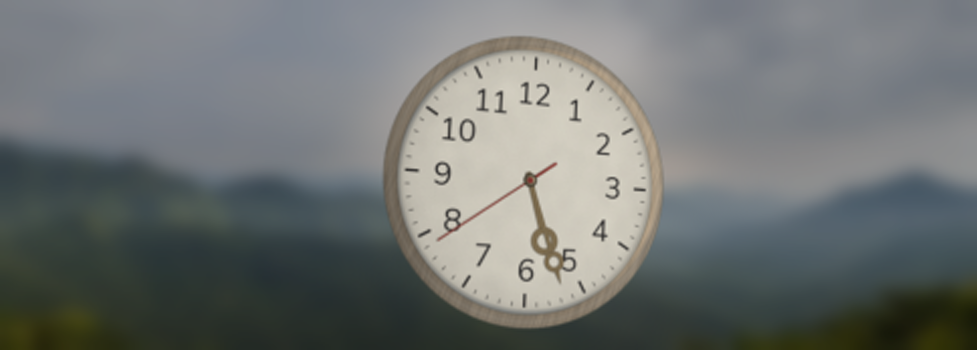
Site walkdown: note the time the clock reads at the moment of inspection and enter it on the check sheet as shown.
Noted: 5:26:39
